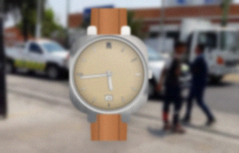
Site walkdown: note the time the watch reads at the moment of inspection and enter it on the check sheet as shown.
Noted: 5:44
